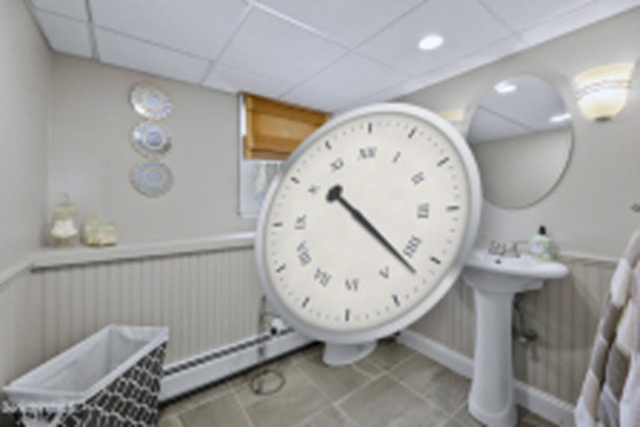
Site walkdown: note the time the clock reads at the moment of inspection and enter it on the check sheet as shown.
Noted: 10:22
